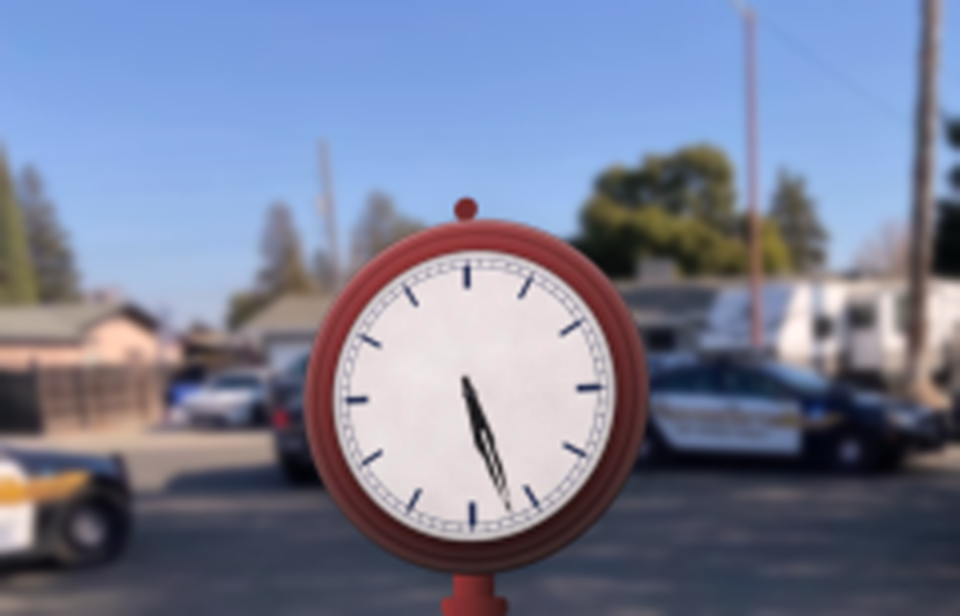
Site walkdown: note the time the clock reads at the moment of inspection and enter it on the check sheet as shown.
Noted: 5:27
